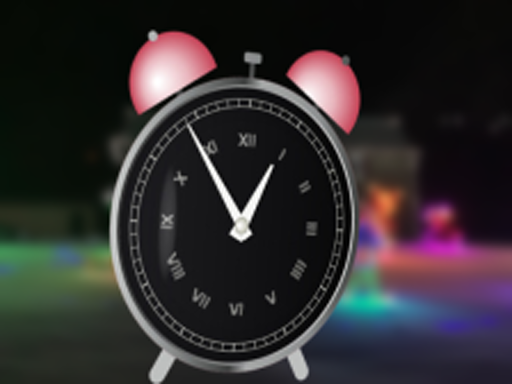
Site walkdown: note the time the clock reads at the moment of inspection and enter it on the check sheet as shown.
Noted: 12:54
